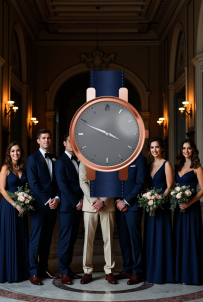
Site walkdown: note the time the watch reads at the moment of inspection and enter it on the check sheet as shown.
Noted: 3:49
